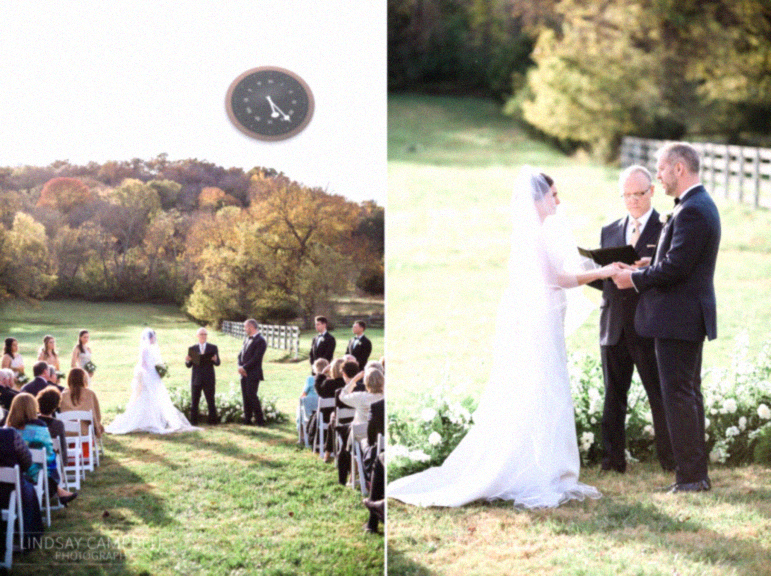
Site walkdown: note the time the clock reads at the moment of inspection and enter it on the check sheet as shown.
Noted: 5:23
